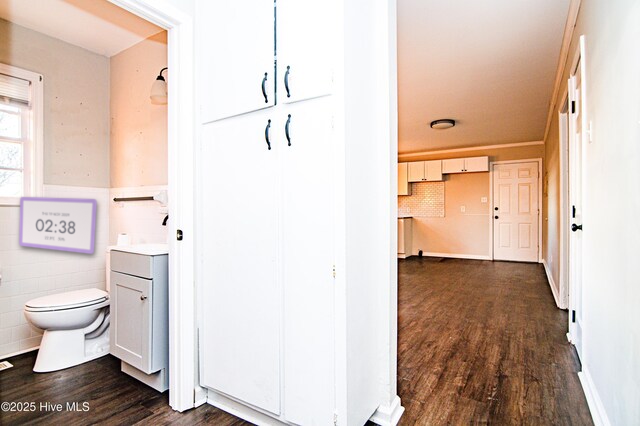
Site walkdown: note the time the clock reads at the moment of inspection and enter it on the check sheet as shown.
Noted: 2:38
